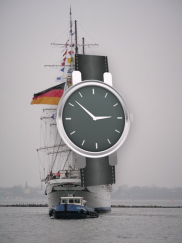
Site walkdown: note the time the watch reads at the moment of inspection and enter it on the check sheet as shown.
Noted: 2:52
